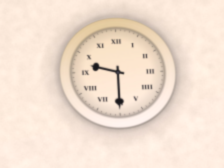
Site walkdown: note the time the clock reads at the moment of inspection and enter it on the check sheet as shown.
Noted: 9:30
